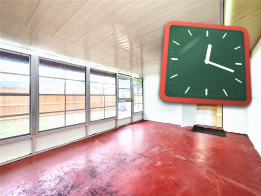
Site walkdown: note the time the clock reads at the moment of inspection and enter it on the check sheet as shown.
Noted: 12:18
